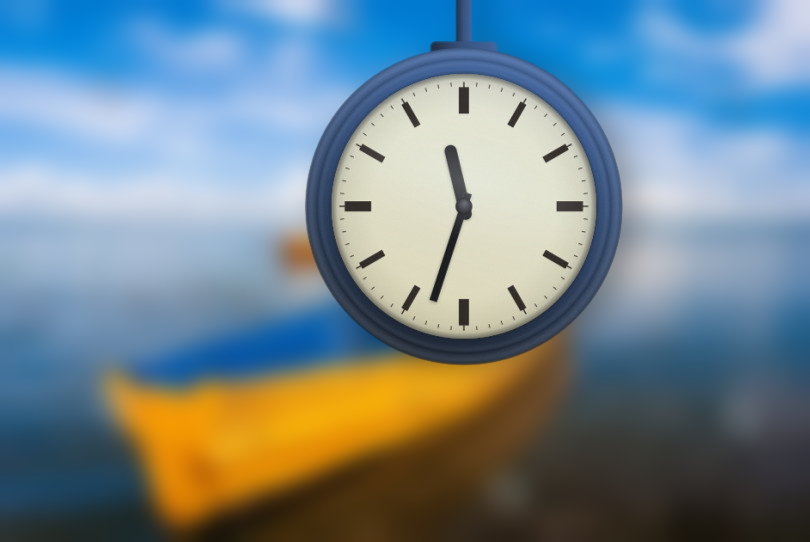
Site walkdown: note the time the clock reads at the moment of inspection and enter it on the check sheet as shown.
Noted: 11:33
